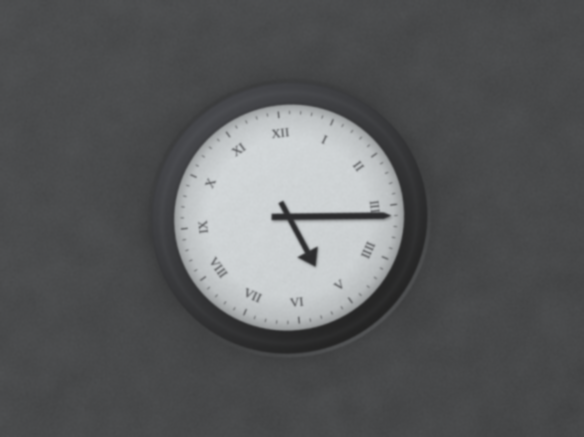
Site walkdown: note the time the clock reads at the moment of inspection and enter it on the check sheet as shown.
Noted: 5:16
